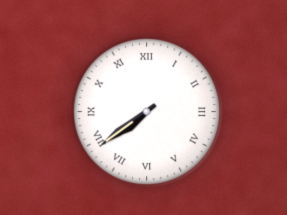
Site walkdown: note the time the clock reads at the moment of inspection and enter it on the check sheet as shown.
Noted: 7:39
